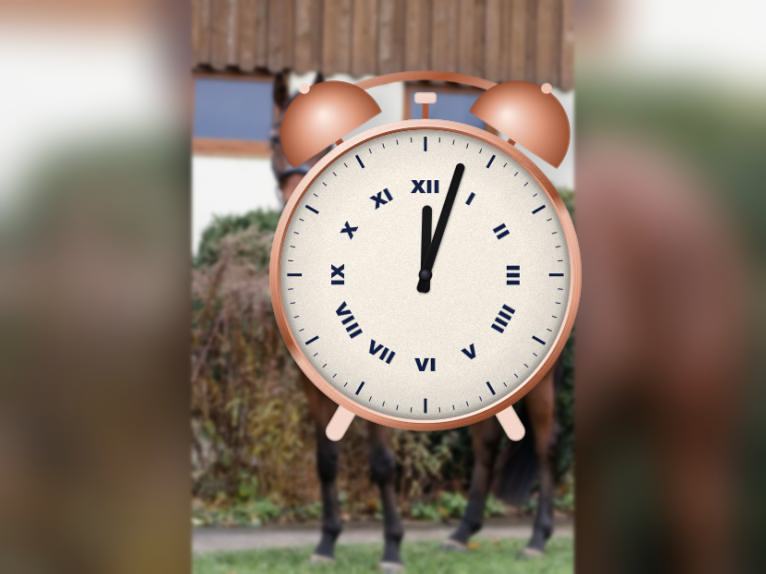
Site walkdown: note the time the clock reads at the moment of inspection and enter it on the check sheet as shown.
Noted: 12:03
